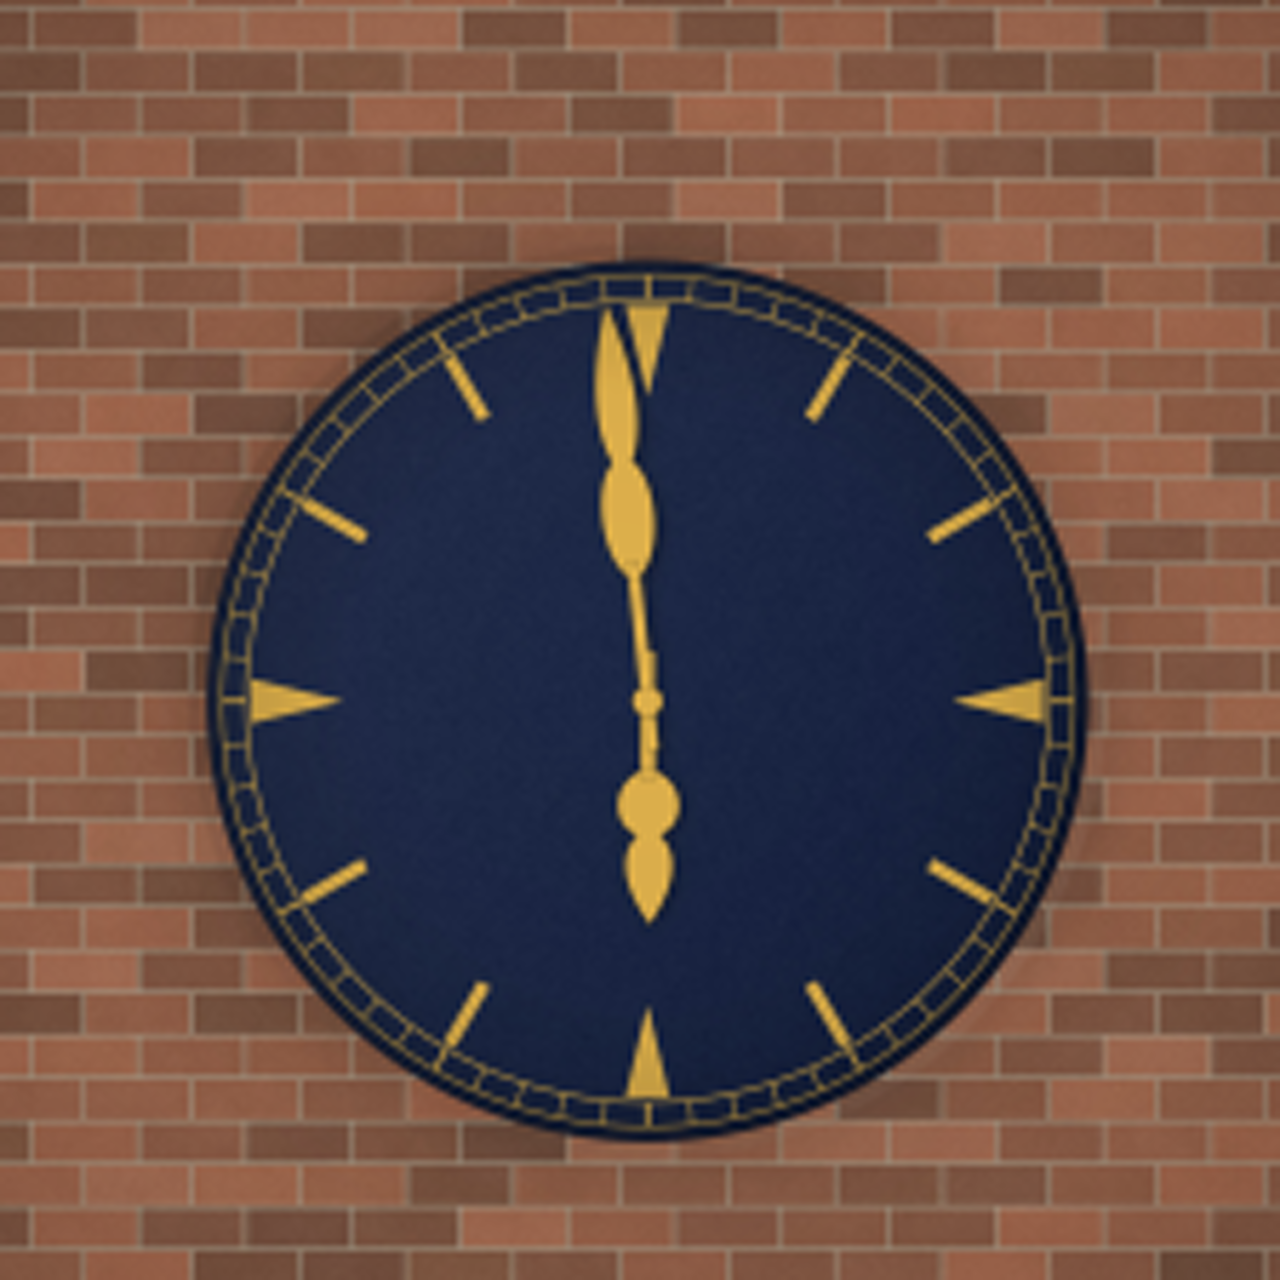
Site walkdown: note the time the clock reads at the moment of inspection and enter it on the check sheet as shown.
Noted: 5:59
